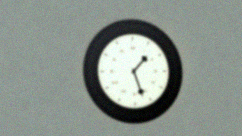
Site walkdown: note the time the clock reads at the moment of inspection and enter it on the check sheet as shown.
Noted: 1:27
